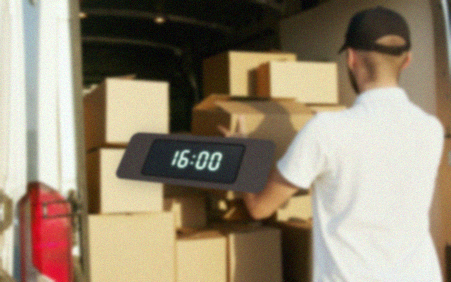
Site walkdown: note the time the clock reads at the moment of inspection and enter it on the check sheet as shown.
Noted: 16:00
